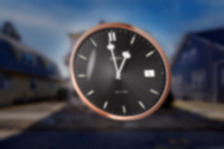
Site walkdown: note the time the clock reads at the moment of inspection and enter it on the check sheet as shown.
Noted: 12:59
